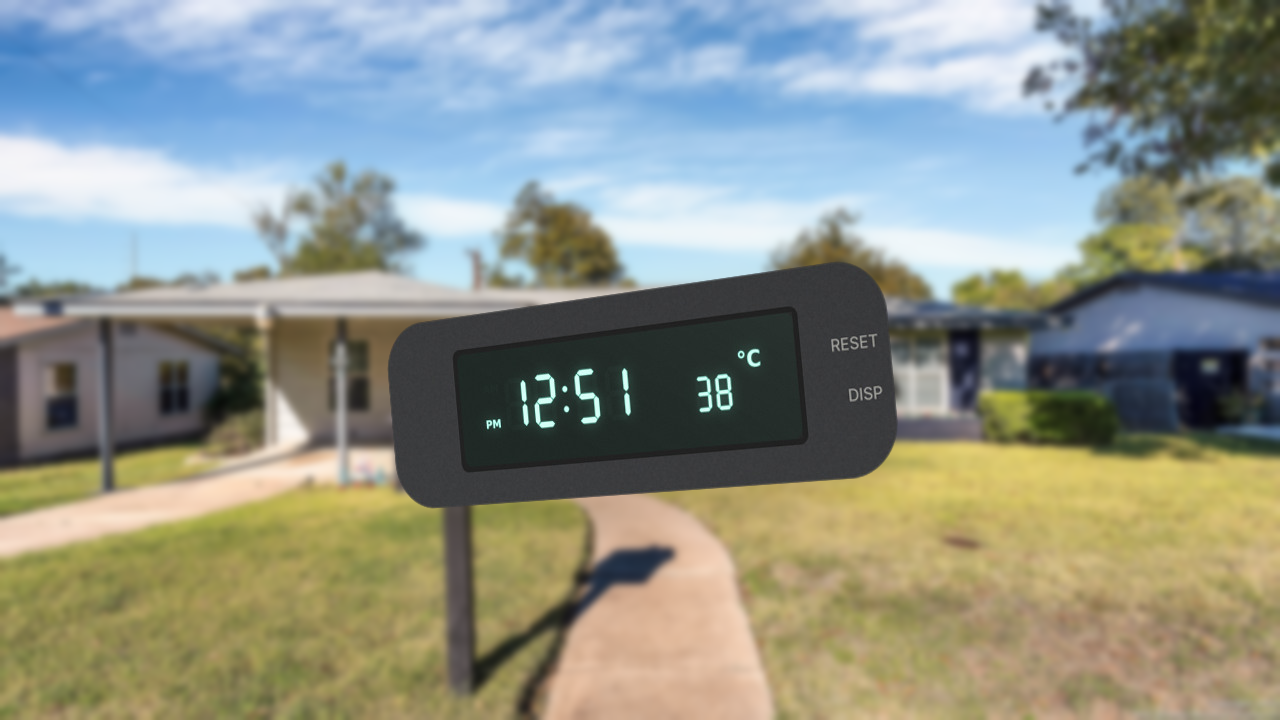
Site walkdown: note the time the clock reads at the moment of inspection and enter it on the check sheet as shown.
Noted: 12:51
